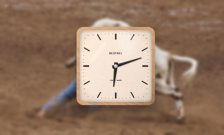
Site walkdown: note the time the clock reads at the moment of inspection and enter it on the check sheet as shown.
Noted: 6:12
